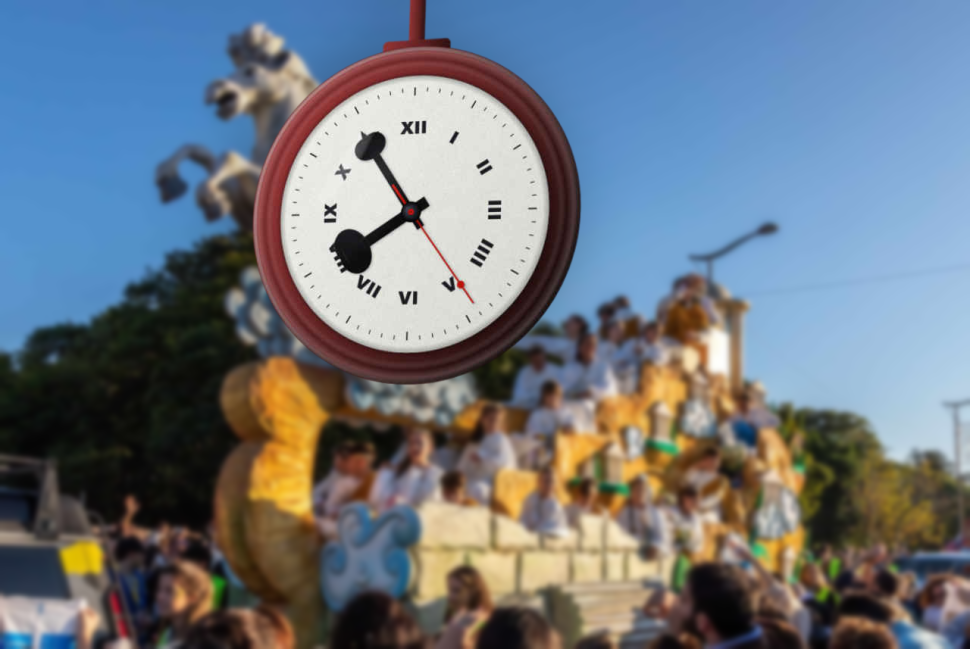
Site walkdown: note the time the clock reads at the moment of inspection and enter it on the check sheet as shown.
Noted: 7:54:24
